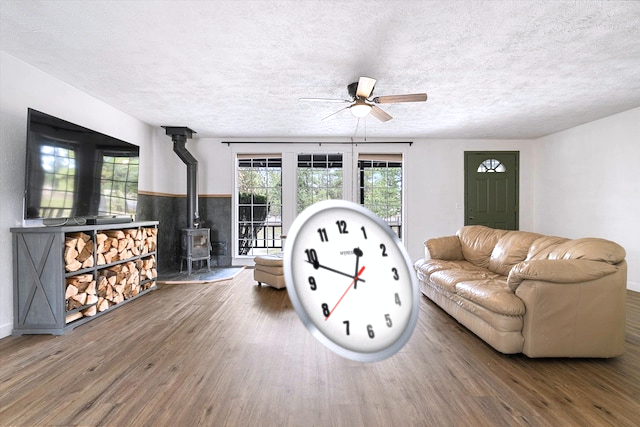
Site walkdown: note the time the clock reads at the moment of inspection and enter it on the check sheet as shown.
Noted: 12:48:39
